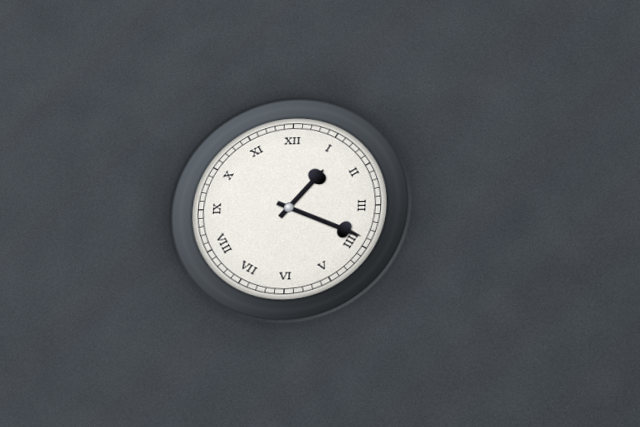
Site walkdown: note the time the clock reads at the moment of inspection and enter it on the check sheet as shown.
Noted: 1:19
